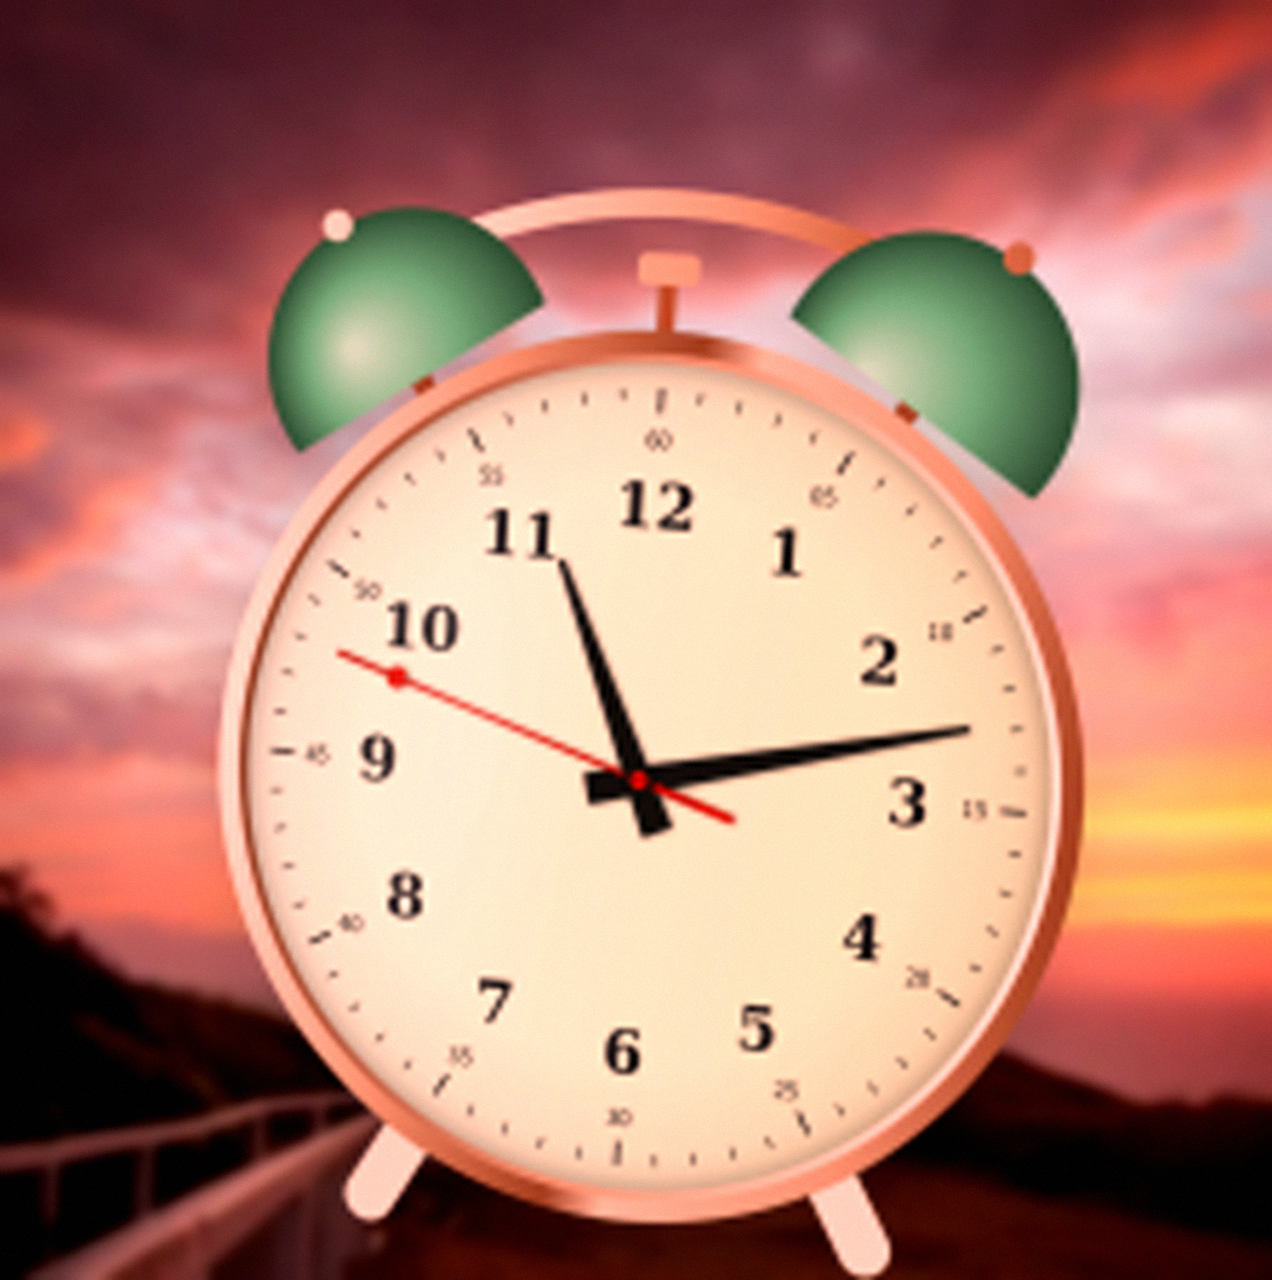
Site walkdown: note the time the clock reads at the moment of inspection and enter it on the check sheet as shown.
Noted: 11:12:48
